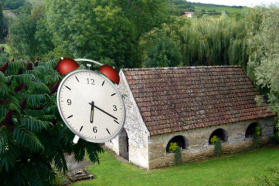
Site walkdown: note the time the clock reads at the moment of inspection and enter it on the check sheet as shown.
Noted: 6:19
